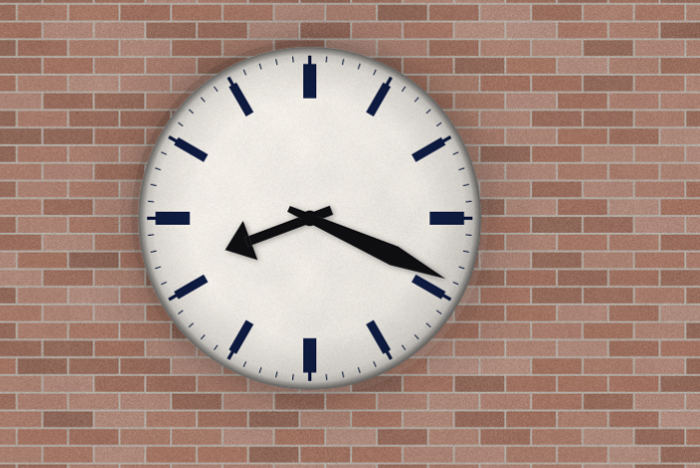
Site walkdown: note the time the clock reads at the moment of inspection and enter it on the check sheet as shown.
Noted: 8:19
